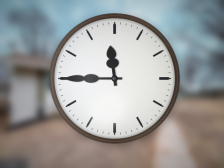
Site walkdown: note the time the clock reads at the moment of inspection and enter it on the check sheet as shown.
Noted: 11:45
